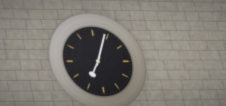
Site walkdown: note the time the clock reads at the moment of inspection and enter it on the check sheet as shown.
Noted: 7:04
